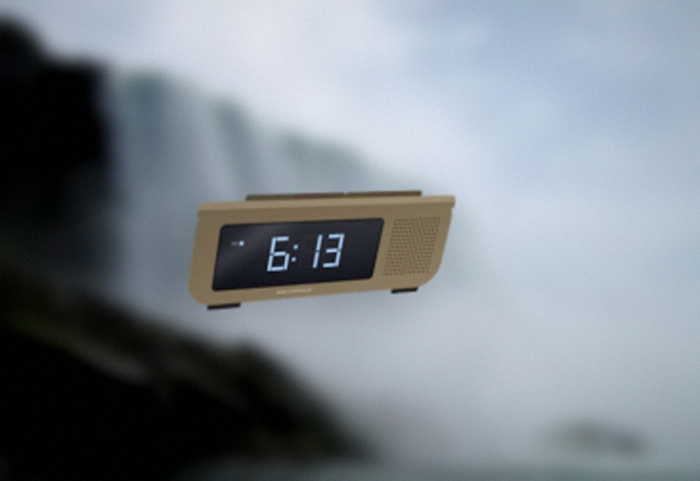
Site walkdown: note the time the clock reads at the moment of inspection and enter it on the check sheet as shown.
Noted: 6:13
